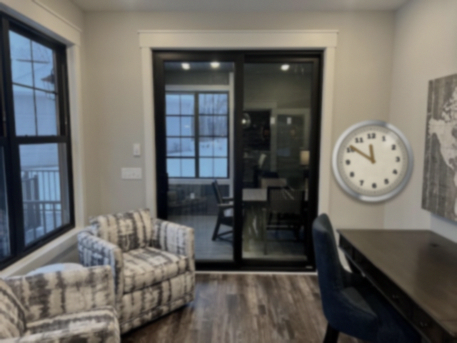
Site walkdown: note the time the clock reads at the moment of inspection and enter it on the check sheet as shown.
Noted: 11:51
